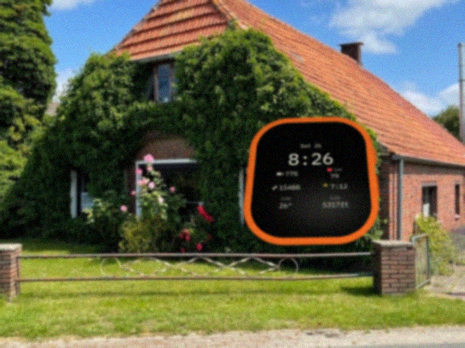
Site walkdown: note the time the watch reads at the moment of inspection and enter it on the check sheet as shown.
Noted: 8:26
